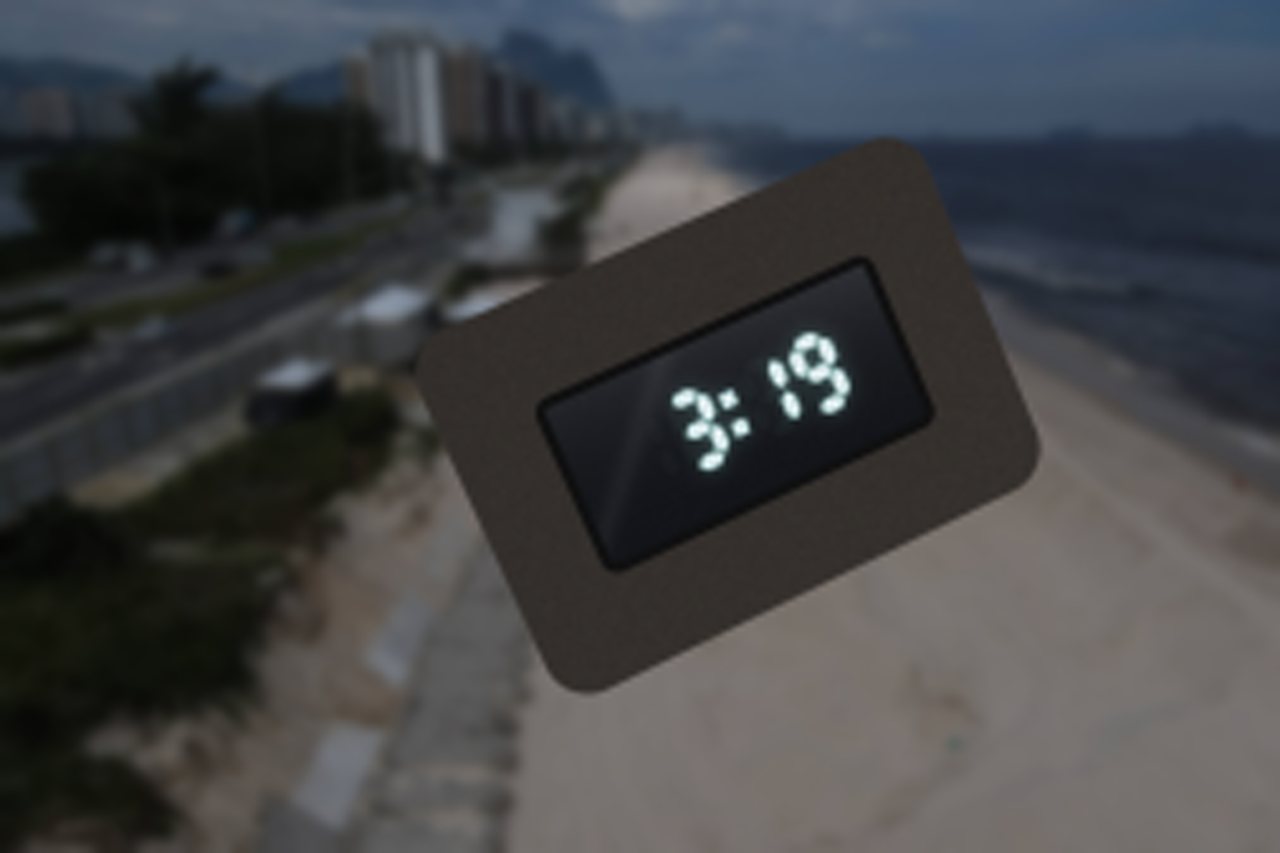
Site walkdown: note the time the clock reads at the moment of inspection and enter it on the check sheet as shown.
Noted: 3:19
